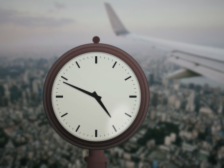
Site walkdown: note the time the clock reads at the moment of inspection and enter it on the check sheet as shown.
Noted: 4:49
